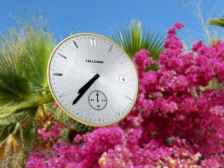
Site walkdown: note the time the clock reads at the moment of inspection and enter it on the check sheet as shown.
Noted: 7:37
